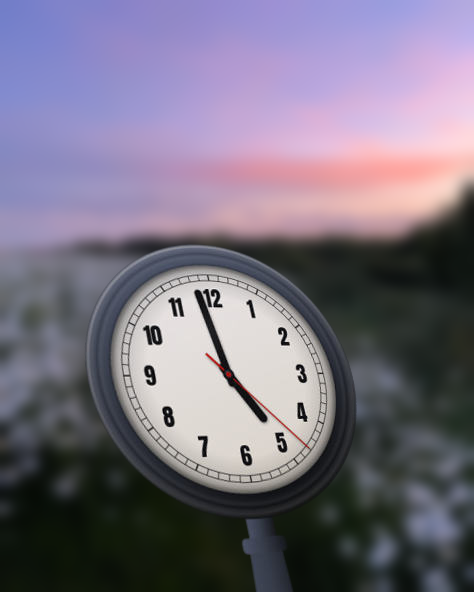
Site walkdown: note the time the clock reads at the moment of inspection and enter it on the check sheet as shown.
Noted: 4:58:23
